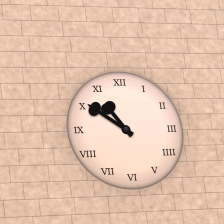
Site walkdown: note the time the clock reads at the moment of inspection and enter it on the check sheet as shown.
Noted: 10:51
